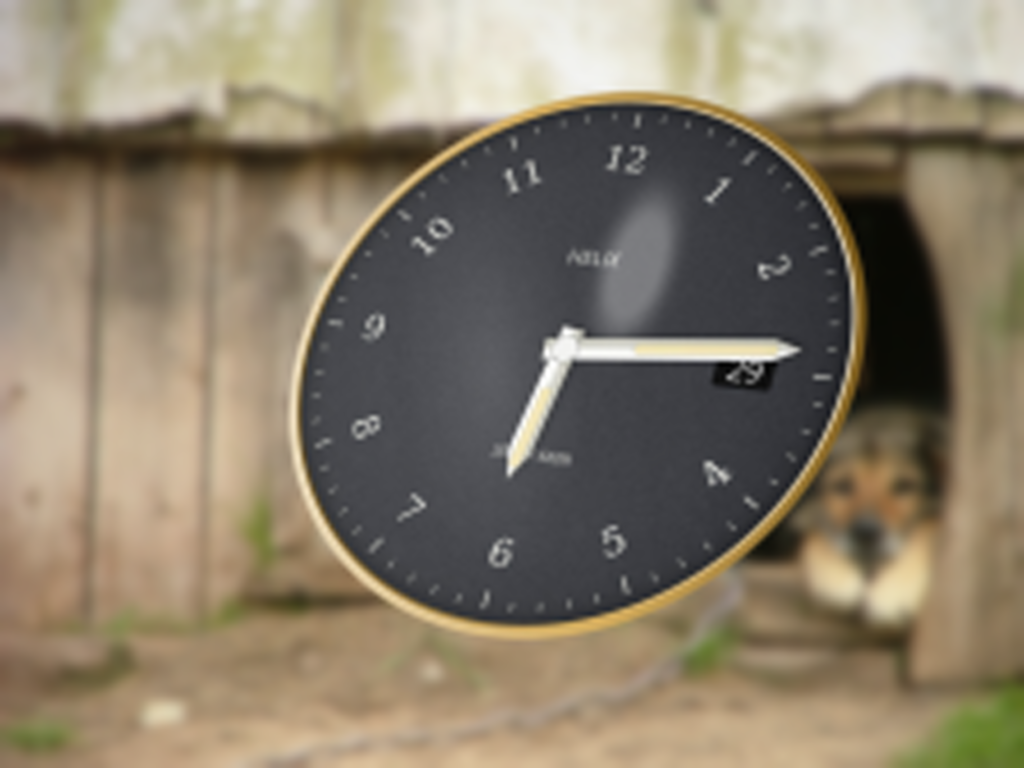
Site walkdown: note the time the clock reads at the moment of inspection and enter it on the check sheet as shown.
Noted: 6:14
